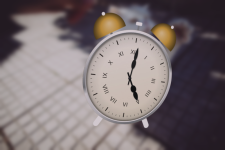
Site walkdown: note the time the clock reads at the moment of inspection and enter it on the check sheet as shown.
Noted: 5:01
